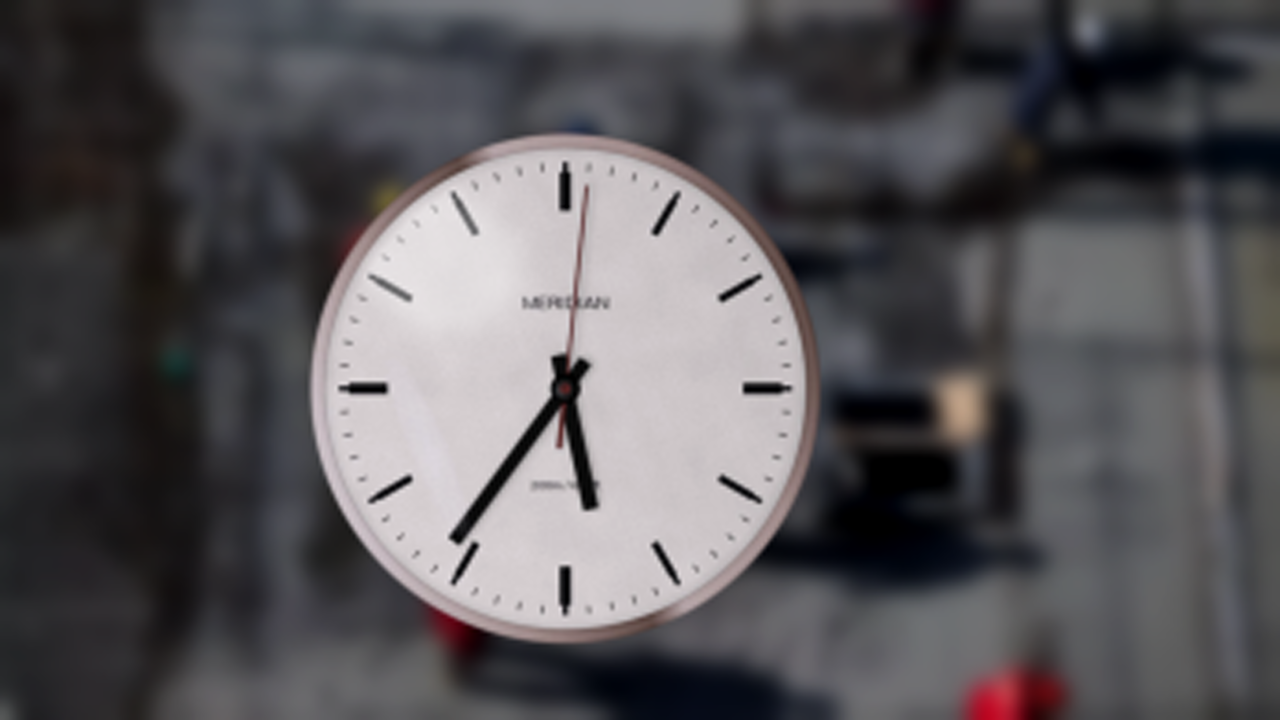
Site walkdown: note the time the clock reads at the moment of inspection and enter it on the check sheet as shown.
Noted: 5:36:01
